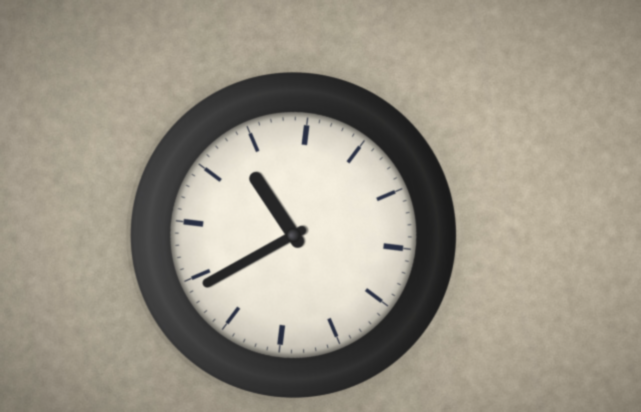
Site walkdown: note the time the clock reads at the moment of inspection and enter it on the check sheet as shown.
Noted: 10:39
